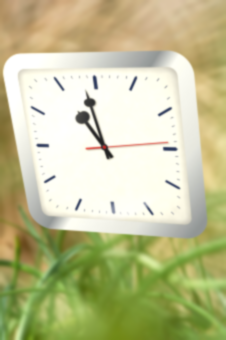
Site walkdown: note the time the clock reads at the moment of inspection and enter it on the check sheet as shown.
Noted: 10:58:14
